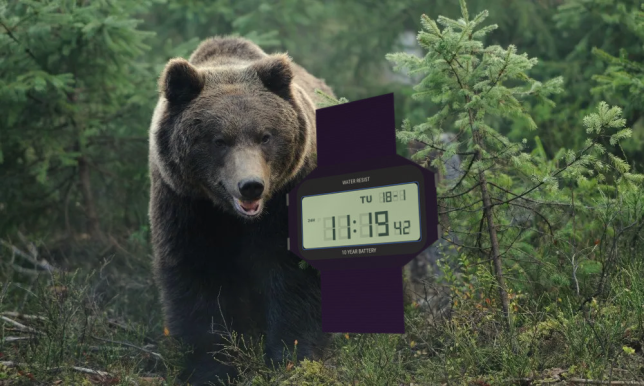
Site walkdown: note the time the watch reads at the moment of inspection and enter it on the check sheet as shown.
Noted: 11:19:42
